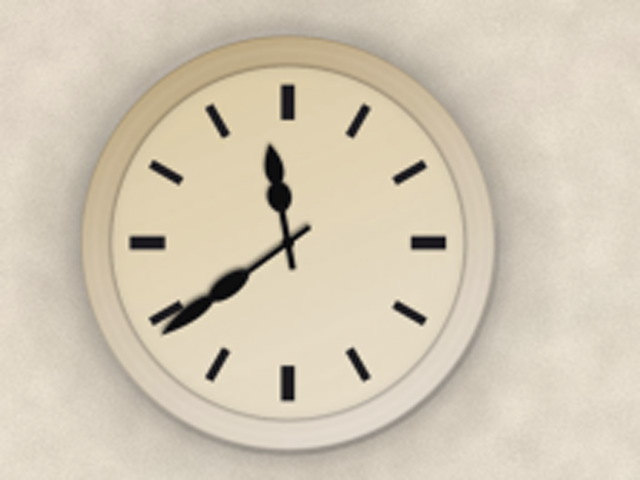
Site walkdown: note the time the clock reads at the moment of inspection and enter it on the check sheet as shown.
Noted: 11:39
